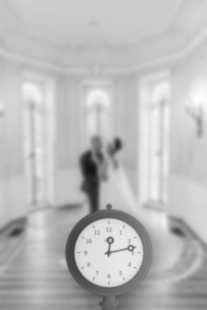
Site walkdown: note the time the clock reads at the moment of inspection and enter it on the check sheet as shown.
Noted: 12:13
